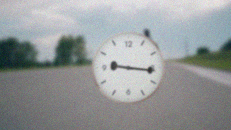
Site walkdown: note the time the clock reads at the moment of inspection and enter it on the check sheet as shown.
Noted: 9:16
